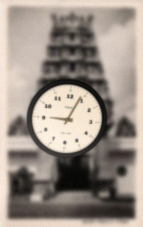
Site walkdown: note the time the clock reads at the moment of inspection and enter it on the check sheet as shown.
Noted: 9:04
